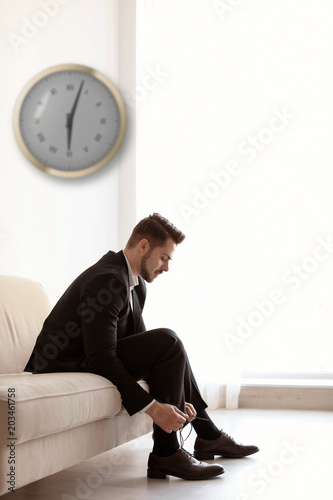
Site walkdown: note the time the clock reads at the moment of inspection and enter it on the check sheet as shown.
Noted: 6:03
